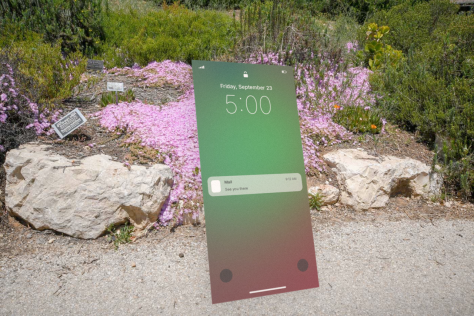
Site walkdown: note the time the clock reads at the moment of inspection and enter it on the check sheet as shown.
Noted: 5:00
